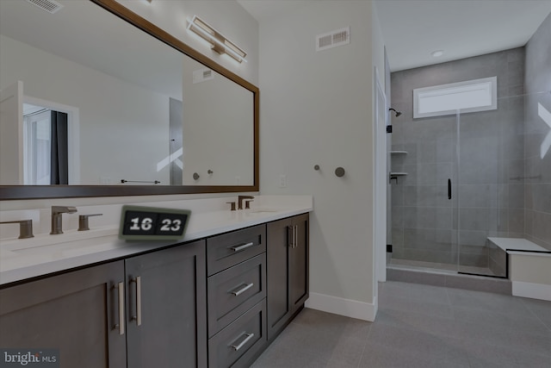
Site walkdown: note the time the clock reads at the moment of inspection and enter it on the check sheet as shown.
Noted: 16:23
